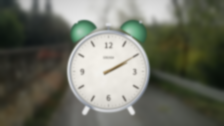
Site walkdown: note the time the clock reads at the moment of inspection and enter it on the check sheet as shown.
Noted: 2:10
